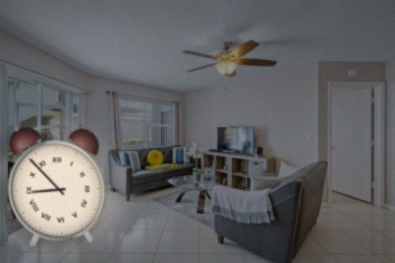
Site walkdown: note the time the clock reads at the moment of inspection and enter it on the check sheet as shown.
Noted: 8:53
